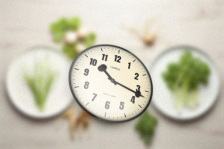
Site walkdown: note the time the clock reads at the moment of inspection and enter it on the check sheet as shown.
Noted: 10:17
